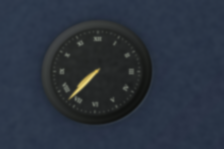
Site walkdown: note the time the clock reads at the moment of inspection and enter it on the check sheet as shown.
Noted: 7:37
